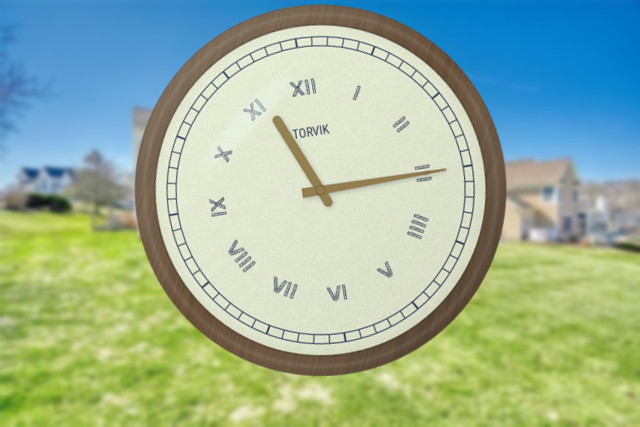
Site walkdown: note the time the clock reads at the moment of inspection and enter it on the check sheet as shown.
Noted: 11:15
